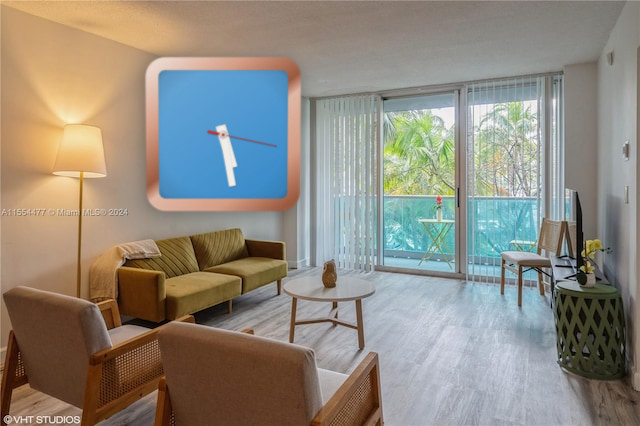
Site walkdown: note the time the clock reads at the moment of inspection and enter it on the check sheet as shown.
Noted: 5:28:17
